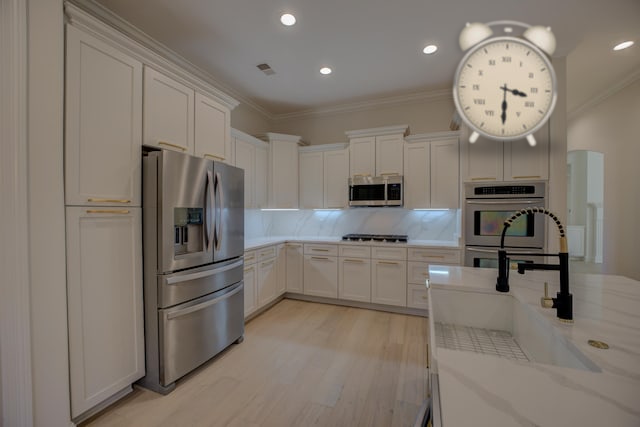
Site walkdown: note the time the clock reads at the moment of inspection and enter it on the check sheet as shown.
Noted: 3:30
